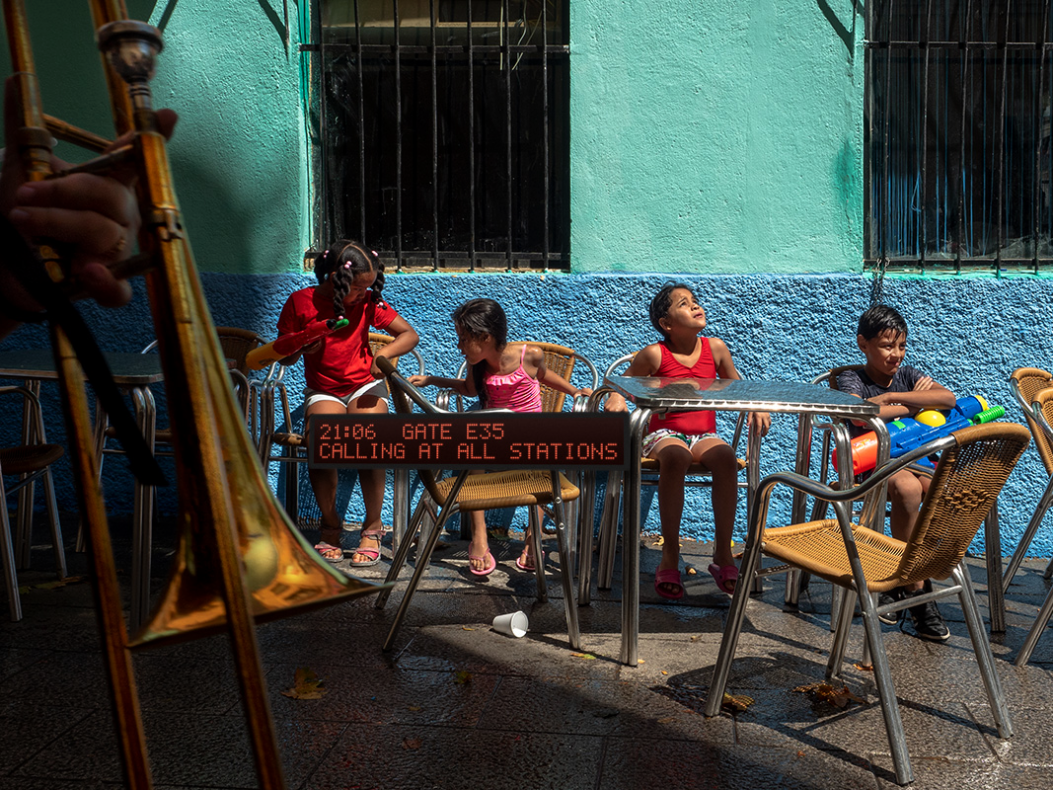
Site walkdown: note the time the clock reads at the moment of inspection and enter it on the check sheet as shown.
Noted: 21:06
